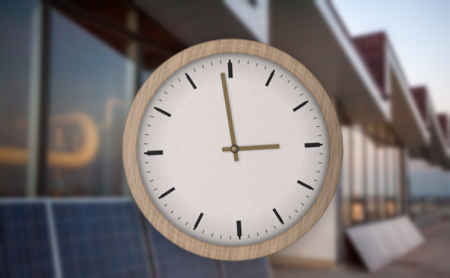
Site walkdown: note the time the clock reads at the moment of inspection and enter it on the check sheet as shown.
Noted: 2:59
